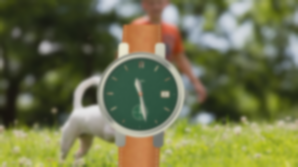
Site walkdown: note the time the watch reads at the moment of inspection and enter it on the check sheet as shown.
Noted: 11:28
